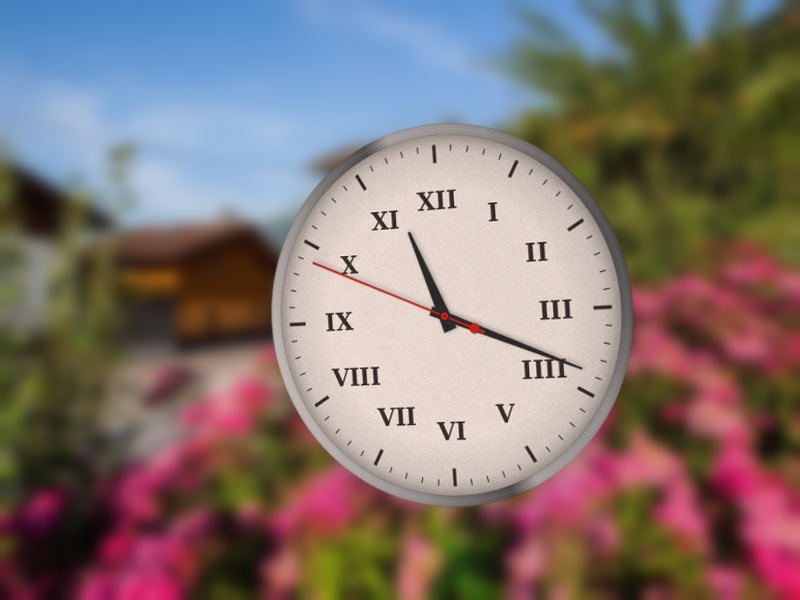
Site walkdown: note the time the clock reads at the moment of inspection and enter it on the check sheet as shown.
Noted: 11:18:49
